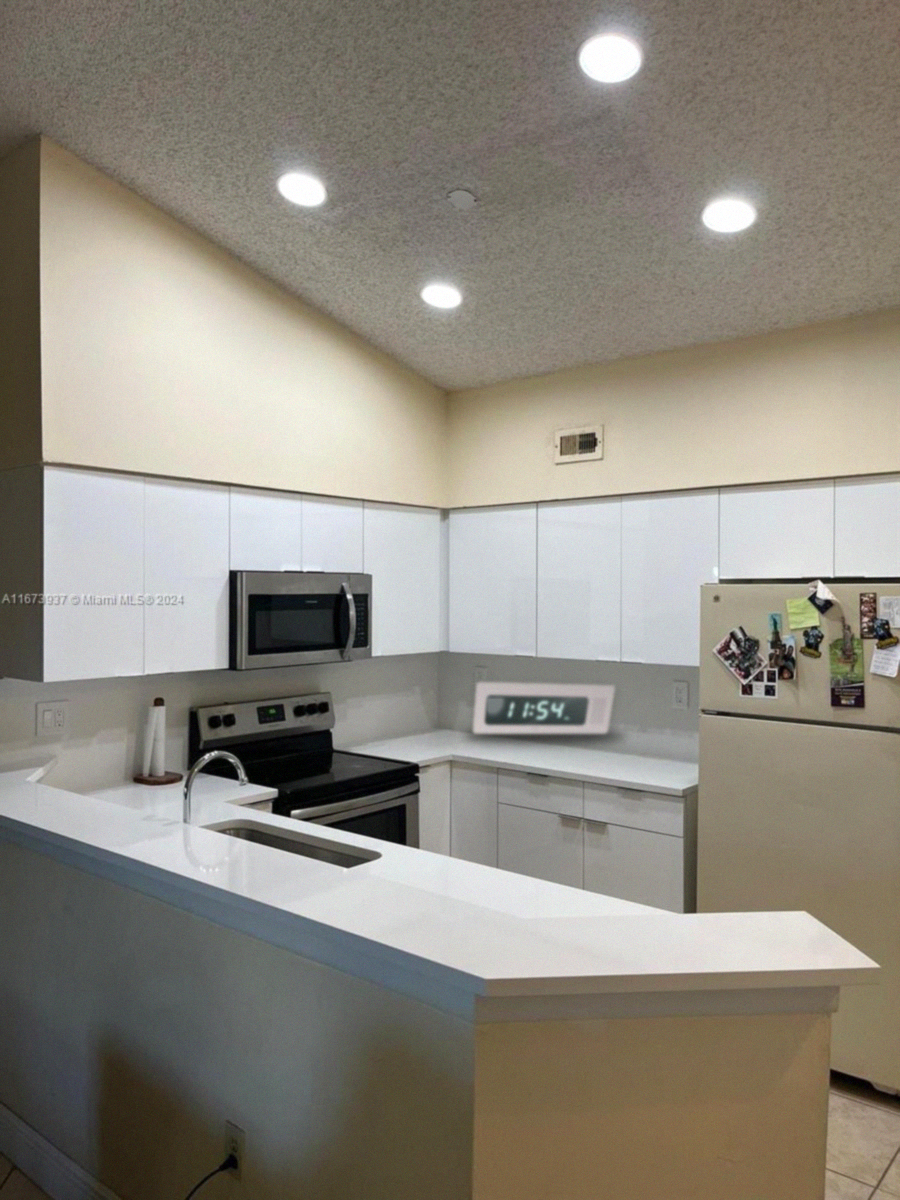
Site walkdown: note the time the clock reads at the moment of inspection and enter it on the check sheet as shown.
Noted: 11:54
